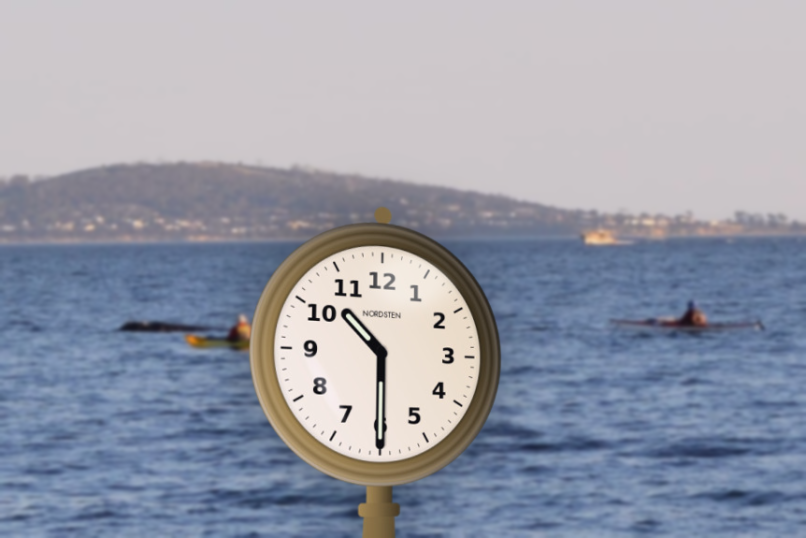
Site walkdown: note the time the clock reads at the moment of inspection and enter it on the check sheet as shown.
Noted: 10:30
